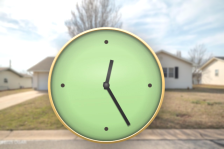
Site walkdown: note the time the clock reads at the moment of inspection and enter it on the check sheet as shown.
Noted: 12:25
